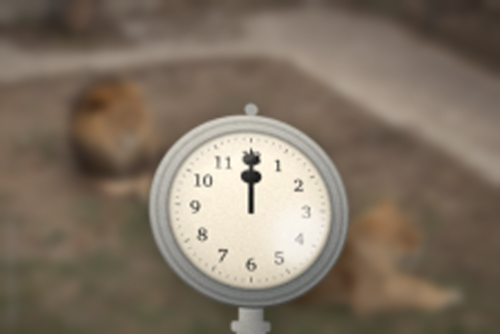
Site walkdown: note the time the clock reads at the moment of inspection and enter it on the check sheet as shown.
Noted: 12:00
